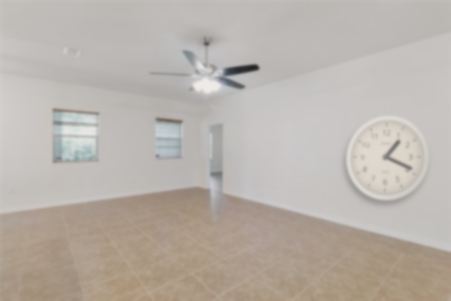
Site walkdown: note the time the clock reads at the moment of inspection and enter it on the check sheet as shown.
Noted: 1:19
